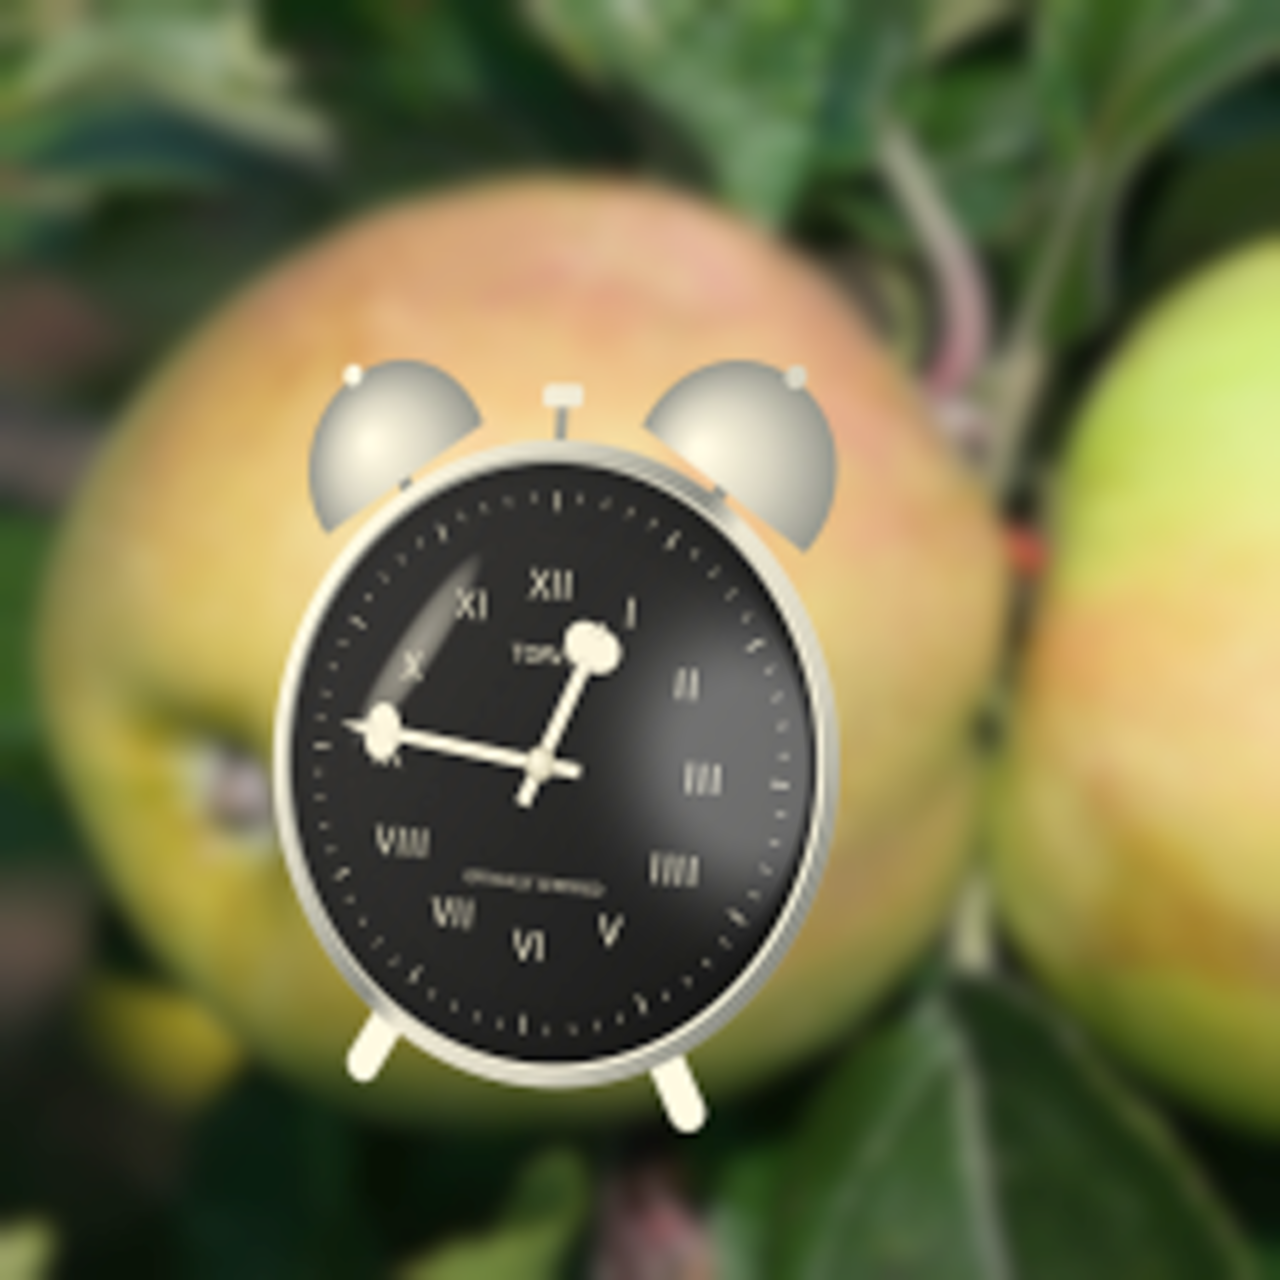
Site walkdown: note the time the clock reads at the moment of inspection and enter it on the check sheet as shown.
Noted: 12:46
